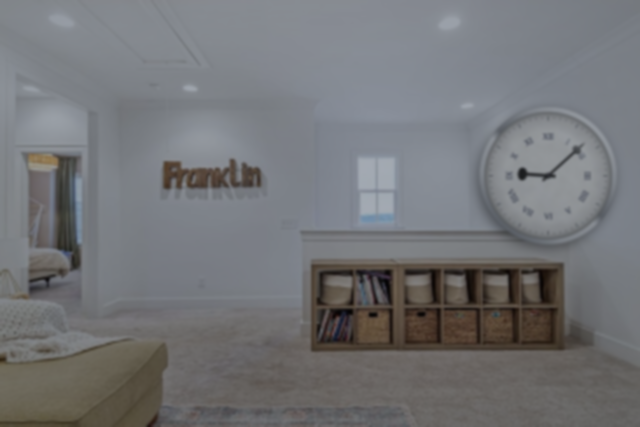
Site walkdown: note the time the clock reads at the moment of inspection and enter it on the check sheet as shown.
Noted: 9:08
